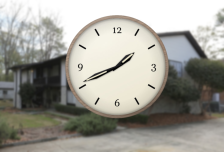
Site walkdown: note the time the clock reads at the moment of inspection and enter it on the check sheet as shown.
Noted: 1:41
